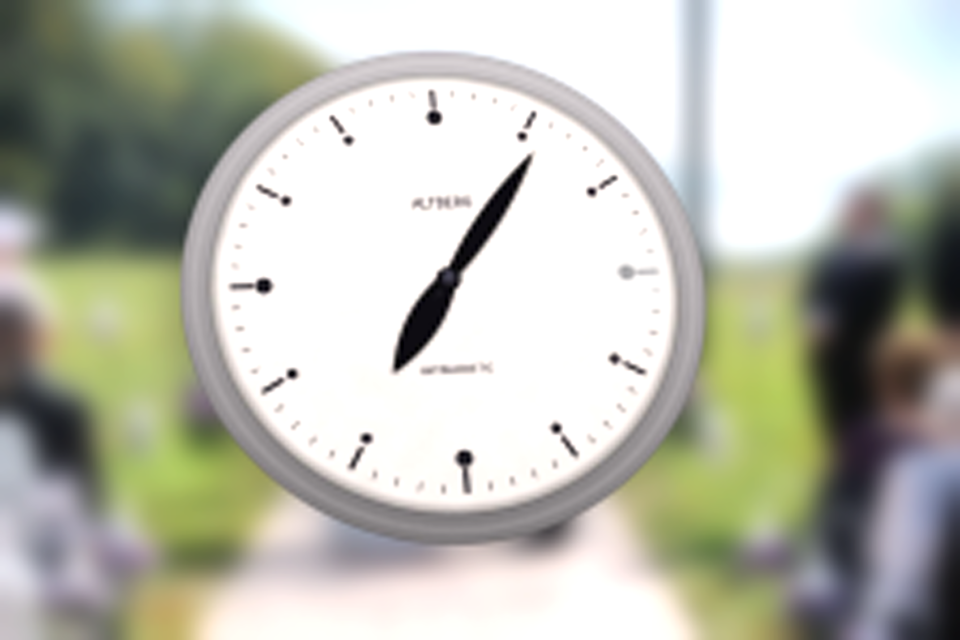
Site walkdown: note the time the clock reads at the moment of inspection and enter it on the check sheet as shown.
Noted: 7:06
